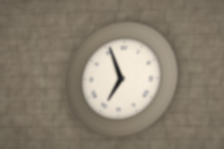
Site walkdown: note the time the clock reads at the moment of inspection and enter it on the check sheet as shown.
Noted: 6:56
